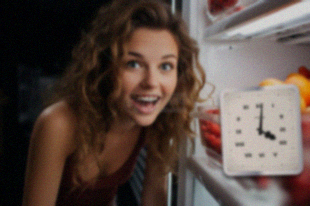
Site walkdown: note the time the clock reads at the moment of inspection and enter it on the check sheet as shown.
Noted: 4:01
